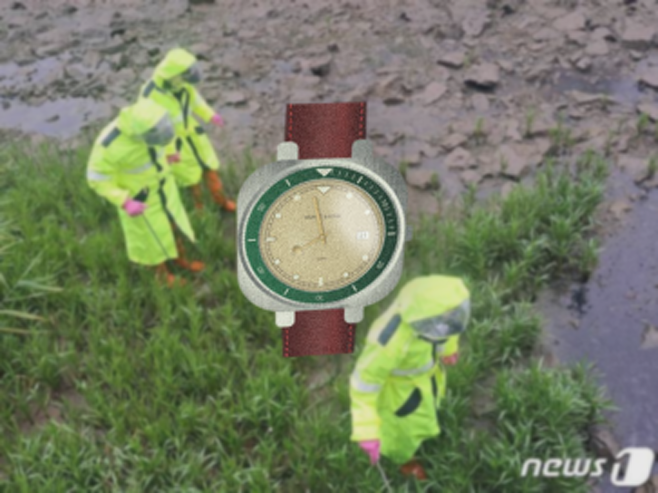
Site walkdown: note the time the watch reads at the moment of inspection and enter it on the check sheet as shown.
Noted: 7:58
